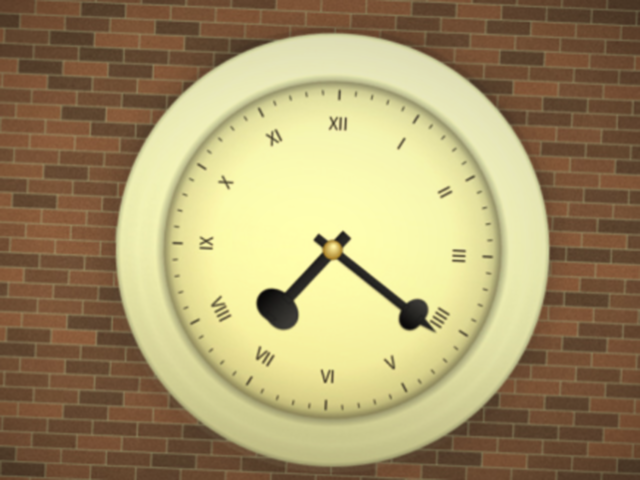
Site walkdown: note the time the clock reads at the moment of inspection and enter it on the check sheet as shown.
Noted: 7:21
